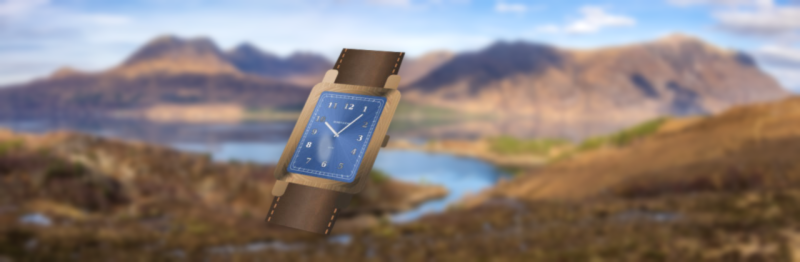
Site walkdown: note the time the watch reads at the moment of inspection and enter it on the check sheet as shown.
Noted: 10:06
